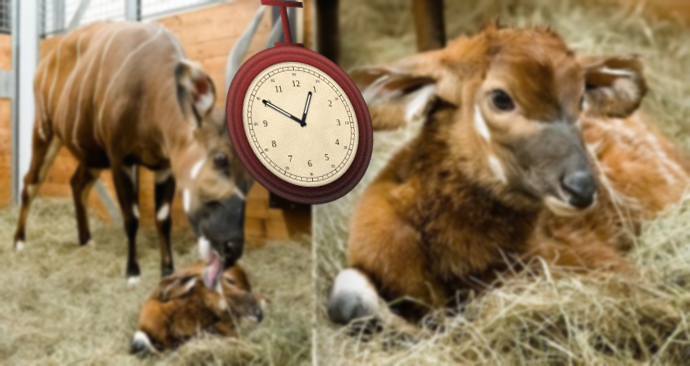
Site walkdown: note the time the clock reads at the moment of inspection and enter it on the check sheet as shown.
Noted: 12:50
